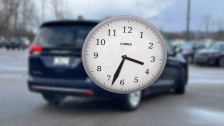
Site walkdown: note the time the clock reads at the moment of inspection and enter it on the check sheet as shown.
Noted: 3:33
